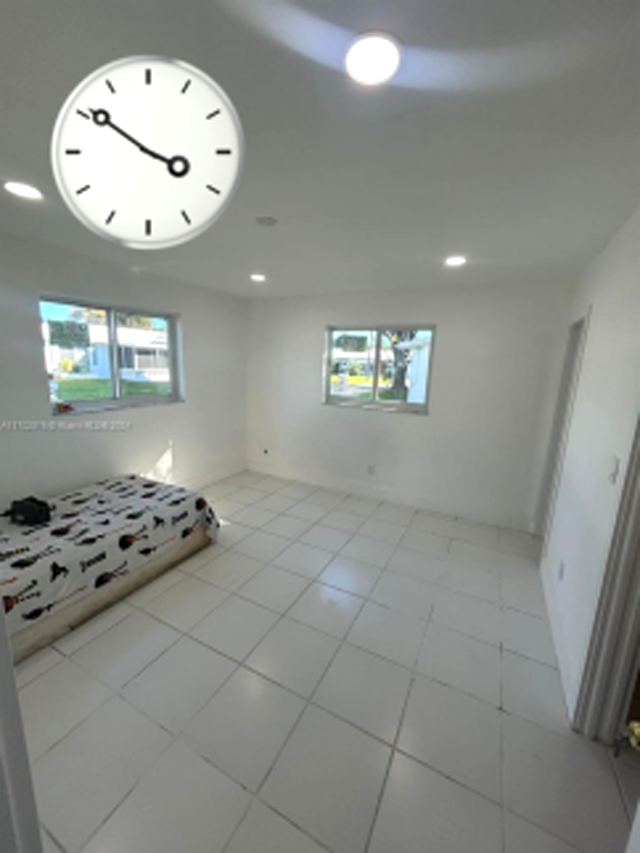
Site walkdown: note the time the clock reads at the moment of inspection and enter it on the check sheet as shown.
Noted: 3:51
